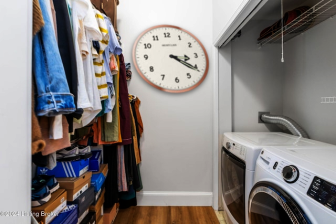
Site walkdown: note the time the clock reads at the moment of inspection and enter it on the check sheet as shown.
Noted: 3:21
